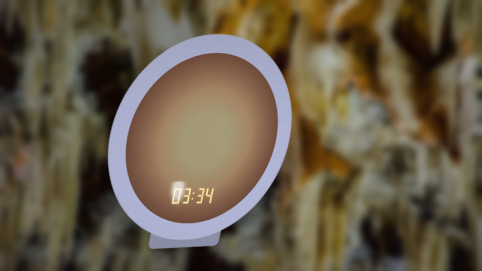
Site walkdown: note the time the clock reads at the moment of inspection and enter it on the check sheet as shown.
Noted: 3:34
